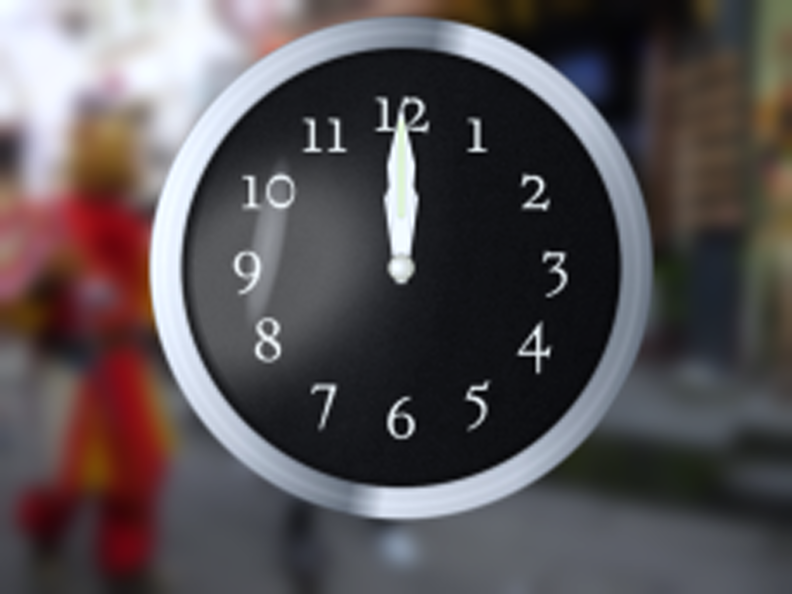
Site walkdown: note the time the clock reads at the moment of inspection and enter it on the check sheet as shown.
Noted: 12:00
